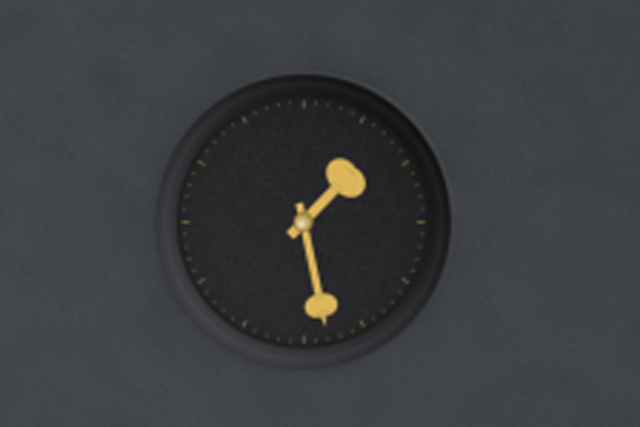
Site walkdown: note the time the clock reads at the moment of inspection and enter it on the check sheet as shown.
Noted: 1:28
